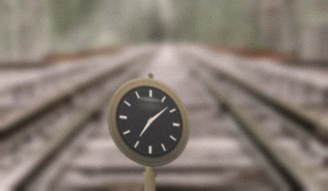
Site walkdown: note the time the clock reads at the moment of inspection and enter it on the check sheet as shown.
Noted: 7:08
